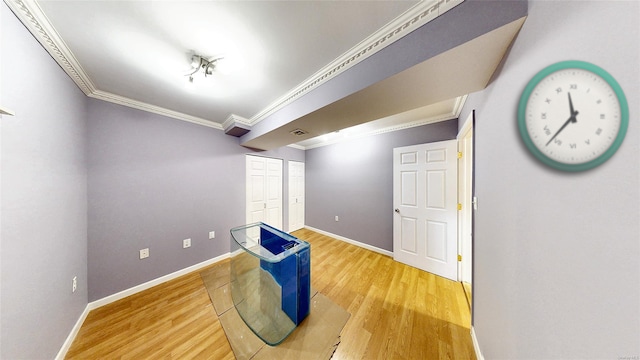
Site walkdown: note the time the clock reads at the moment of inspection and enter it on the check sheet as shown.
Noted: 11:37
